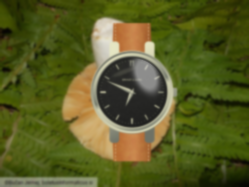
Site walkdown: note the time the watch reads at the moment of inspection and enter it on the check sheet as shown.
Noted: 6:49
